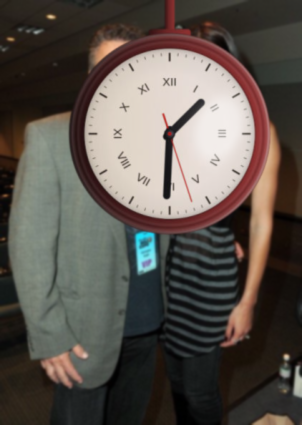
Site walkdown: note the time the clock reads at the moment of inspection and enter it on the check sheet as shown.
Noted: 1:30:27
